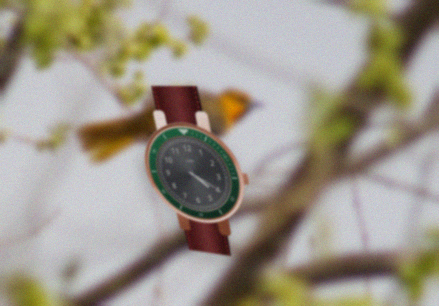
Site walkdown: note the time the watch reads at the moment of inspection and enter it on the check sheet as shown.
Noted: 4:20
